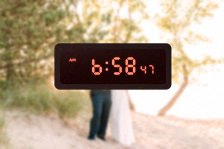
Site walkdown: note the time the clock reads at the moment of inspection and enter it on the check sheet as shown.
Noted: 6:58:47
